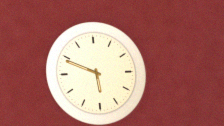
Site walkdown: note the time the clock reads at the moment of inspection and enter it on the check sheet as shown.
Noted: 5:49
